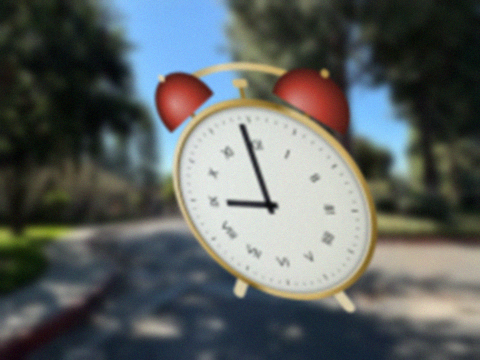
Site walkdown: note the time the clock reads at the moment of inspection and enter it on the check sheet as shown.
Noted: 8:59
